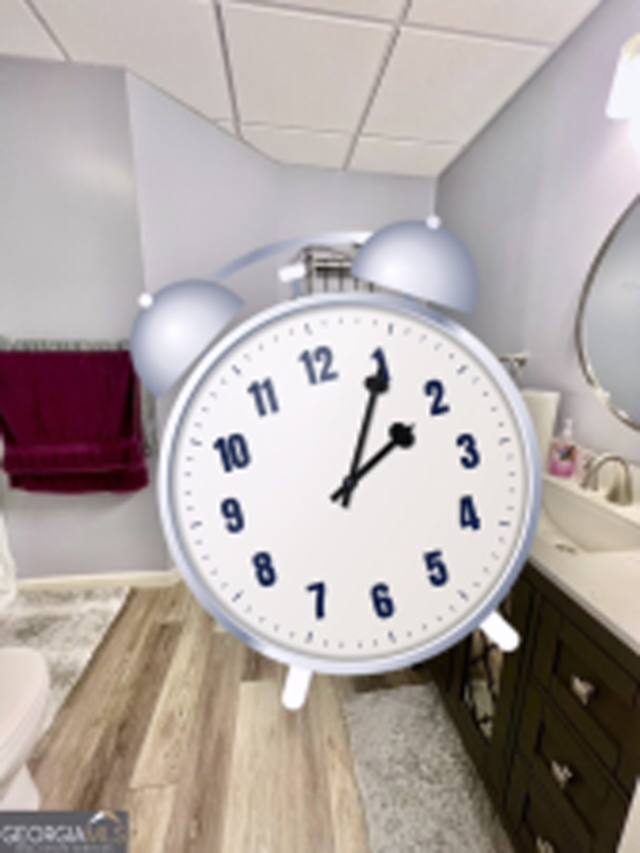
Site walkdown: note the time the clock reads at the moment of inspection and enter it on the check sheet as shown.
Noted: 2:05
